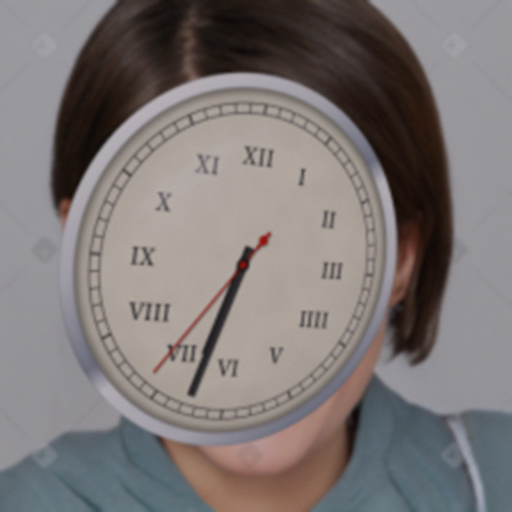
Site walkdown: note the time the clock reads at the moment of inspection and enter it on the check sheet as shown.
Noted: 6:32:36
